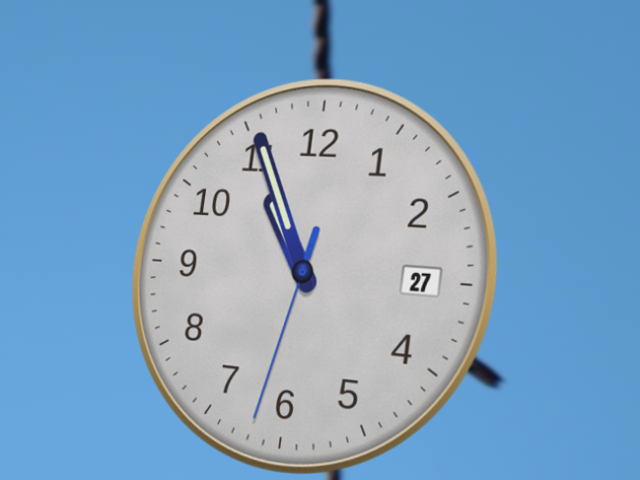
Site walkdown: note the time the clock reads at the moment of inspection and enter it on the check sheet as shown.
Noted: 10:55:32
